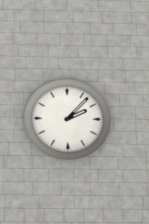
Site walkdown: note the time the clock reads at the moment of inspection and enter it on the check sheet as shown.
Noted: 2:07
